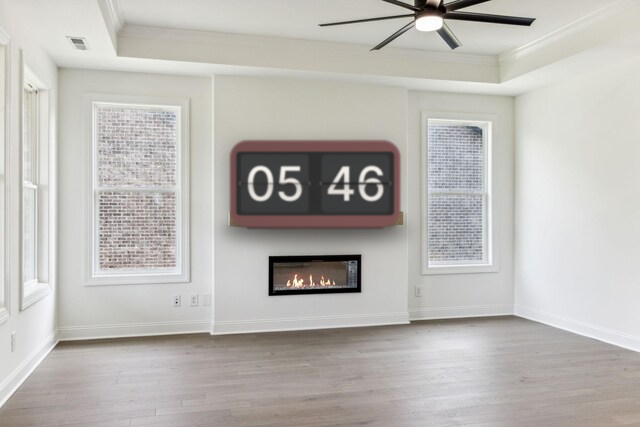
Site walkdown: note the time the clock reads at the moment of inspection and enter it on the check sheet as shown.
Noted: 5:46
